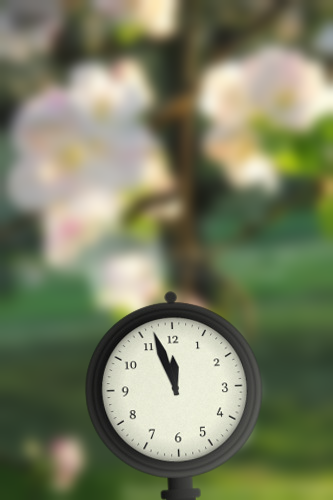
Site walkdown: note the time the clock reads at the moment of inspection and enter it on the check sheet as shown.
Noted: 11:57
